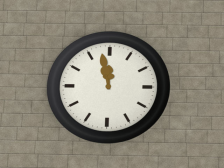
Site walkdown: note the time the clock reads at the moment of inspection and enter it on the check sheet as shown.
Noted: 11:58
